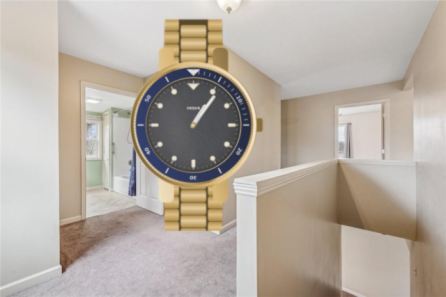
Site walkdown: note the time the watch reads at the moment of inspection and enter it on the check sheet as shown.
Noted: 1:06
